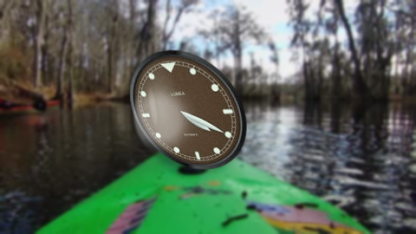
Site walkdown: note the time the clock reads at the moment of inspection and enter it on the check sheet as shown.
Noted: 4:20
